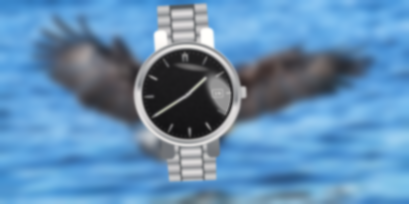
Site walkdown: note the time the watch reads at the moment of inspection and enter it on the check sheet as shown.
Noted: 1:40
